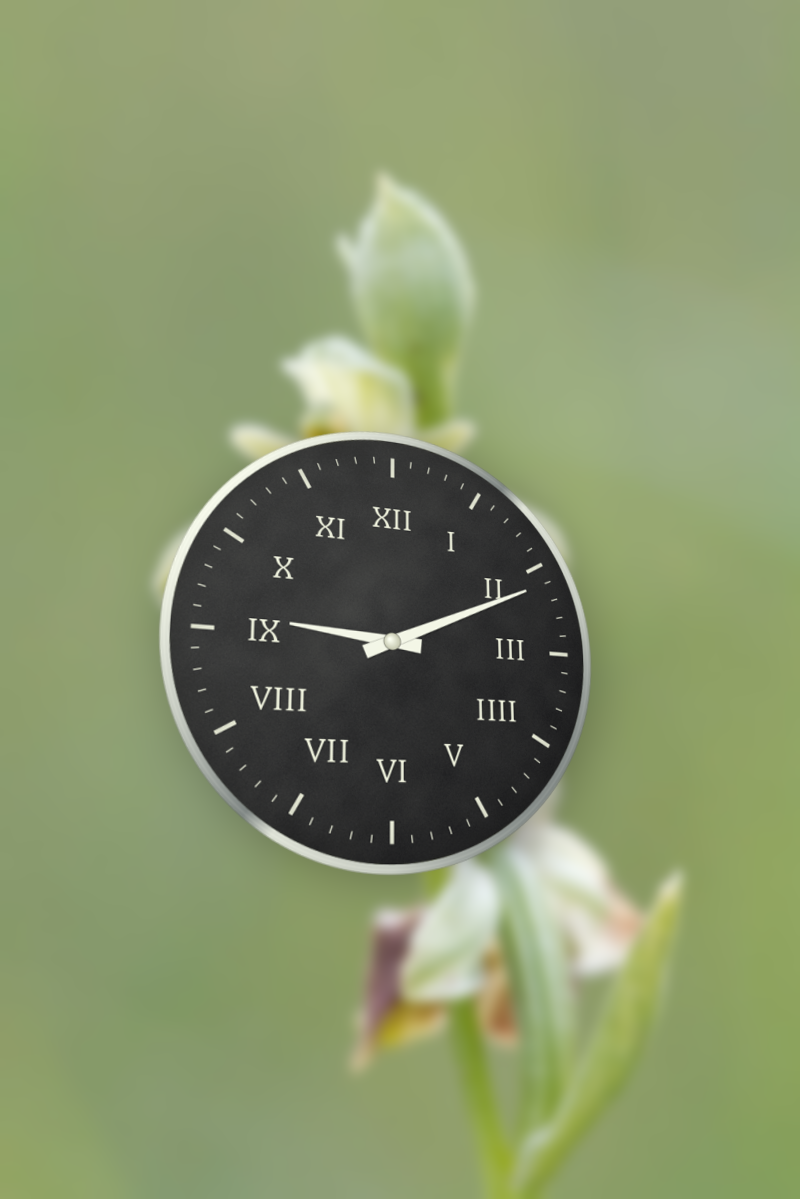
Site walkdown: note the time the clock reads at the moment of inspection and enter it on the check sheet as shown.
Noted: 9:11
